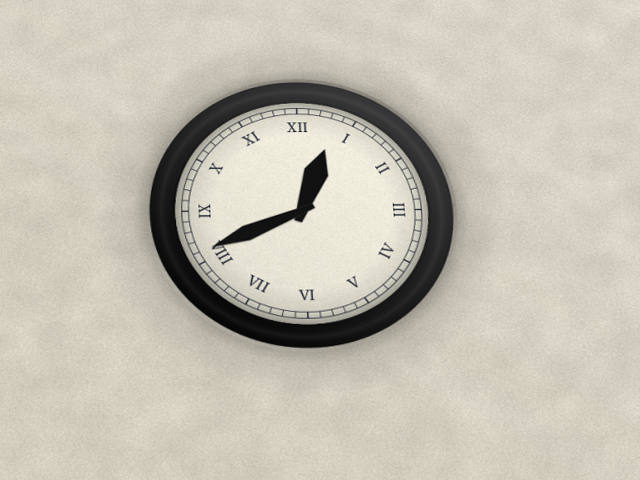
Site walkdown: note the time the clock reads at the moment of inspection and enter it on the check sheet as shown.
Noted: 12:41
